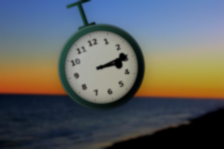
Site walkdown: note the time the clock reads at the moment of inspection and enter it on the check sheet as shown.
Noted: 3:14
